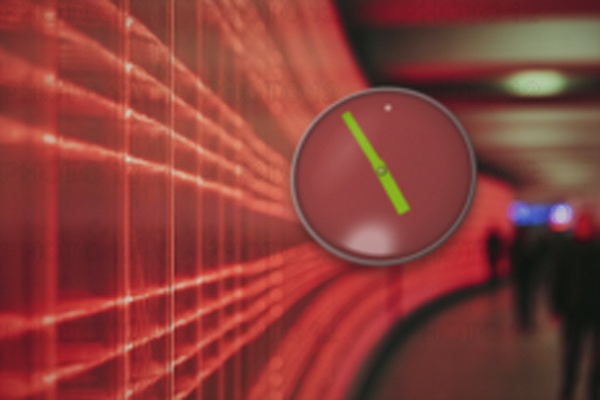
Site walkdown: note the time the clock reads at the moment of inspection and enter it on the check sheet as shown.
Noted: 4:54
